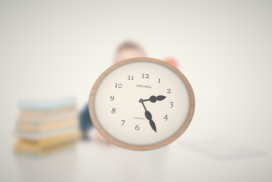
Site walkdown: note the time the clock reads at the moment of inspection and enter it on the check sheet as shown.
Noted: 2:25
